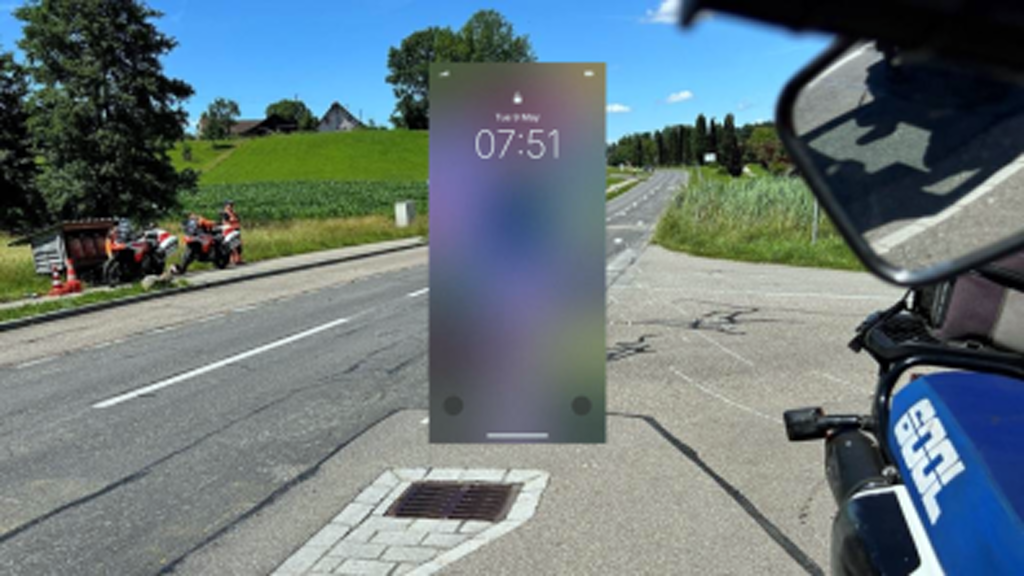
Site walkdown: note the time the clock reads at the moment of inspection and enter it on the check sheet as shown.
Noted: 7:51
